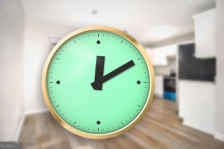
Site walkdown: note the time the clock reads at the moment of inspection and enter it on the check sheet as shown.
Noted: 12:10
